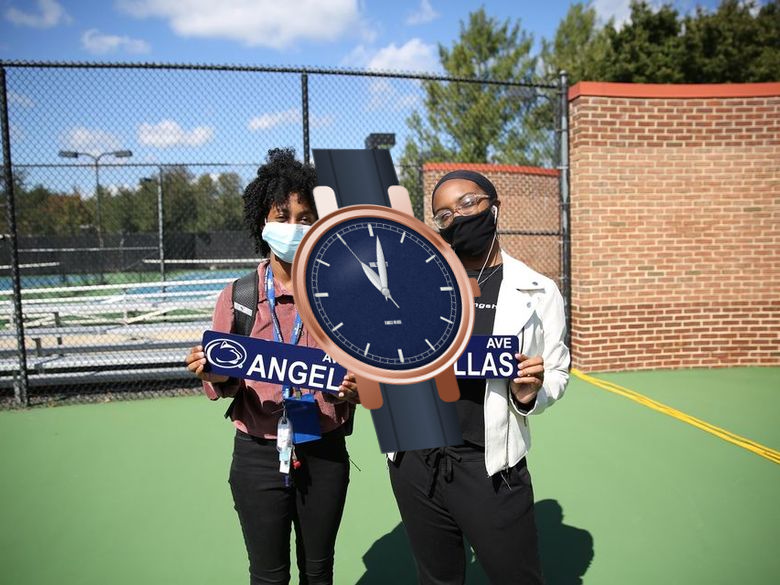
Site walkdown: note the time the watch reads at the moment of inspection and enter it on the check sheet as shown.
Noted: 11:00:55
